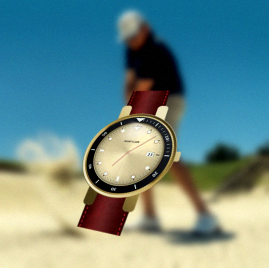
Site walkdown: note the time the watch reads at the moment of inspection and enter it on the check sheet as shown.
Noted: 7:08
